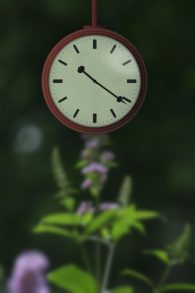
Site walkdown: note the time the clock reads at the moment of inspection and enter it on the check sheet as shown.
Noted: 10:21
